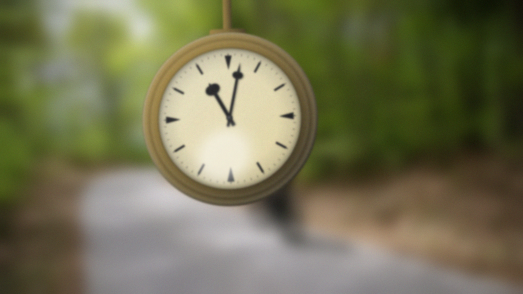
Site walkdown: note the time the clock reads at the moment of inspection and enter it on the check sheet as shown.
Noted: 11:02
